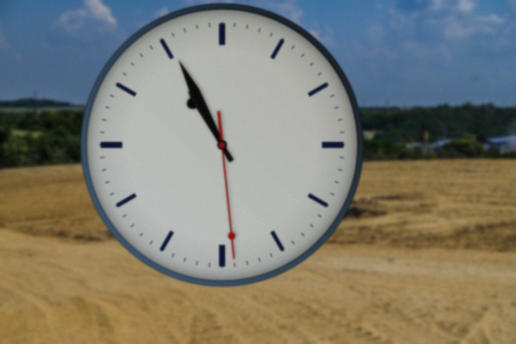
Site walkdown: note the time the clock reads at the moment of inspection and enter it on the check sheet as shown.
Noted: 10:55:29
